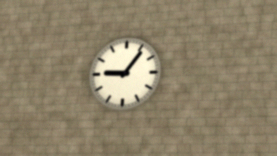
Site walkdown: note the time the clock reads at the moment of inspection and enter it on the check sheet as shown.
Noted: 9:06
